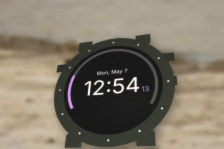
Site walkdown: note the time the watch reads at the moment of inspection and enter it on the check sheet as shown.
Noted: 12:54
